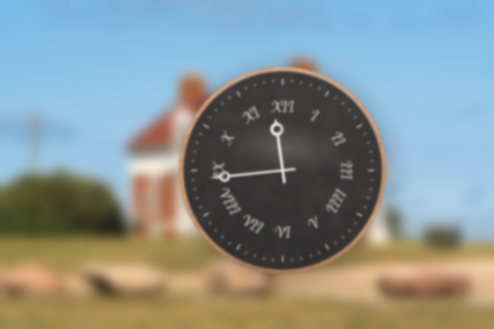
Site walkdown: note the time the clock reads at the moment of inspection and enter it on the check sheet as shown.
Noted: 11:44
